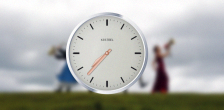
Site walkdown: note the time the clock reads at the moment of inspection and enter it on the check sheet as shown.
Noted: 7:37
